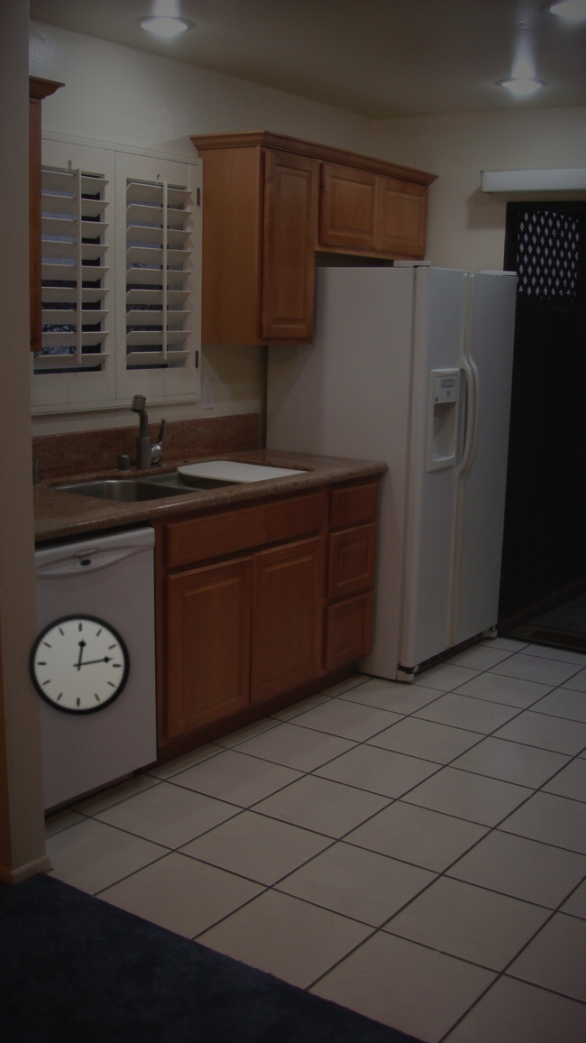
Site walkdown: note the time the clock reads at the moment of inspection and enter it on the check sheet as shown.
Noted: 12:13
